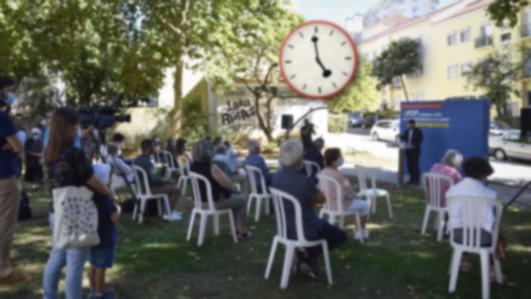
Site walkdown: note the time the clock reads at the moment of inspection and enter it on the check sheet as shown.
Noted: 4:59
